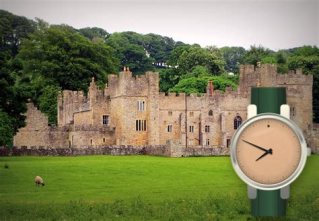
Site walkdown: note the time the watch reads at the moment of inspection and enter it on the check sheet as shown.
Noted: 7:49
